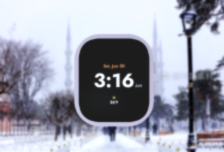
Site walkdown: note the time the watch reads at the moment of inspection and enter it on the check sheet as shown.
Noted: 3:16
